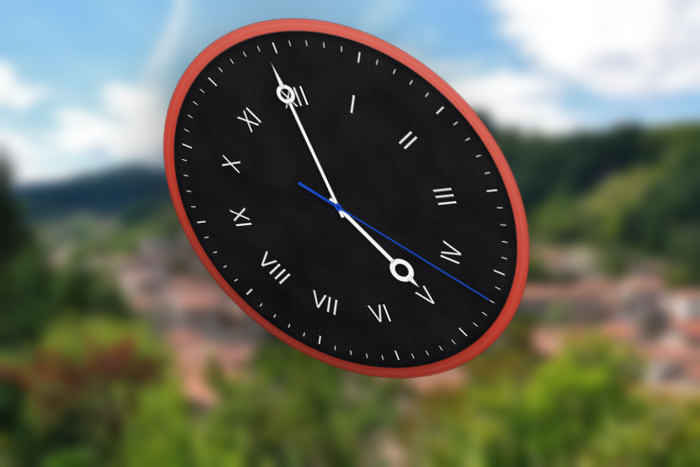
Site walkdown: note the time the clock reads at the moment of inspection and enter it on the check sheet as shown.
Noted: 4:59:22
